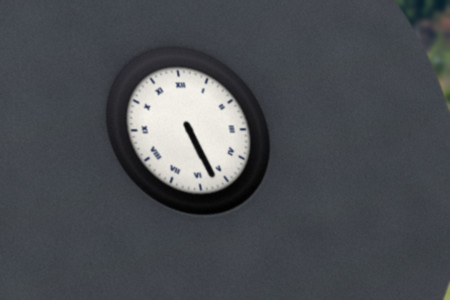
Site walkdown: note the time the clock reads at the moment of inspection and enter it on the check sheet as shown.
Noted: 5:27
